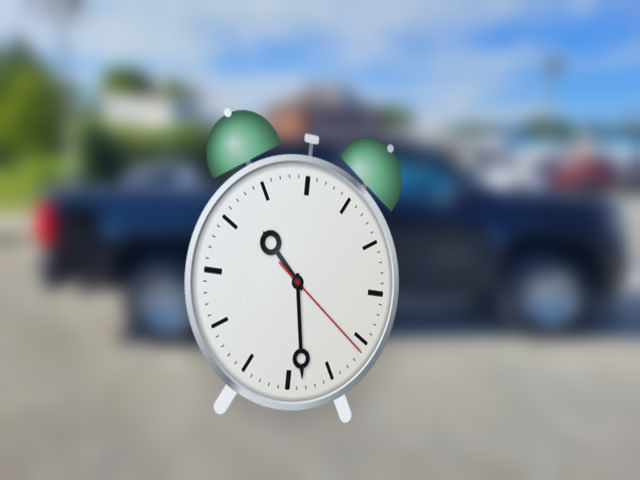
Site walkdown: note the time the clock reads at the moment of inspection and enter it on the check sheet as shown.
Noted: 10:28:21
